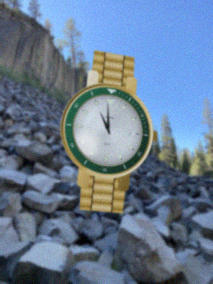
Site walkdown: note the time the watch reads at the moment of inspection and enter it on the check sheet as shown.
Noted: 10:59
